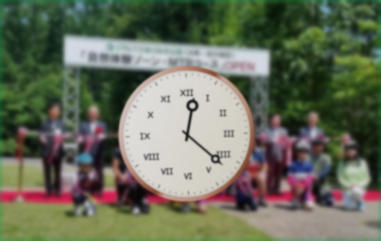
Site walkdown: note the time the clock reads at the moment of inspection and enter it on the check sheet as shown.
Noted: 12:22
